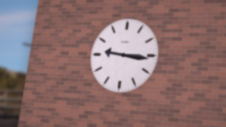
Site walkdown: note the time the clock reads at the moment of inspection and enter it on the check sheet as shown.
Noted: 9:16
